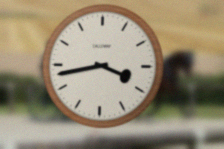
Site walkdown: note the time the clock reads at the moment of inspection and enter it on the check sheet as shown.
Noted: 3:43
